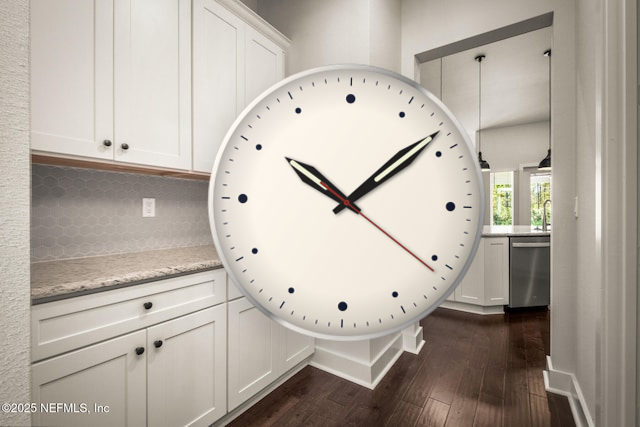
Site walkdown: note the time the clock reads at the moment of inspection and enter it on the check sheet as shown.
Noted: 10:08:21
